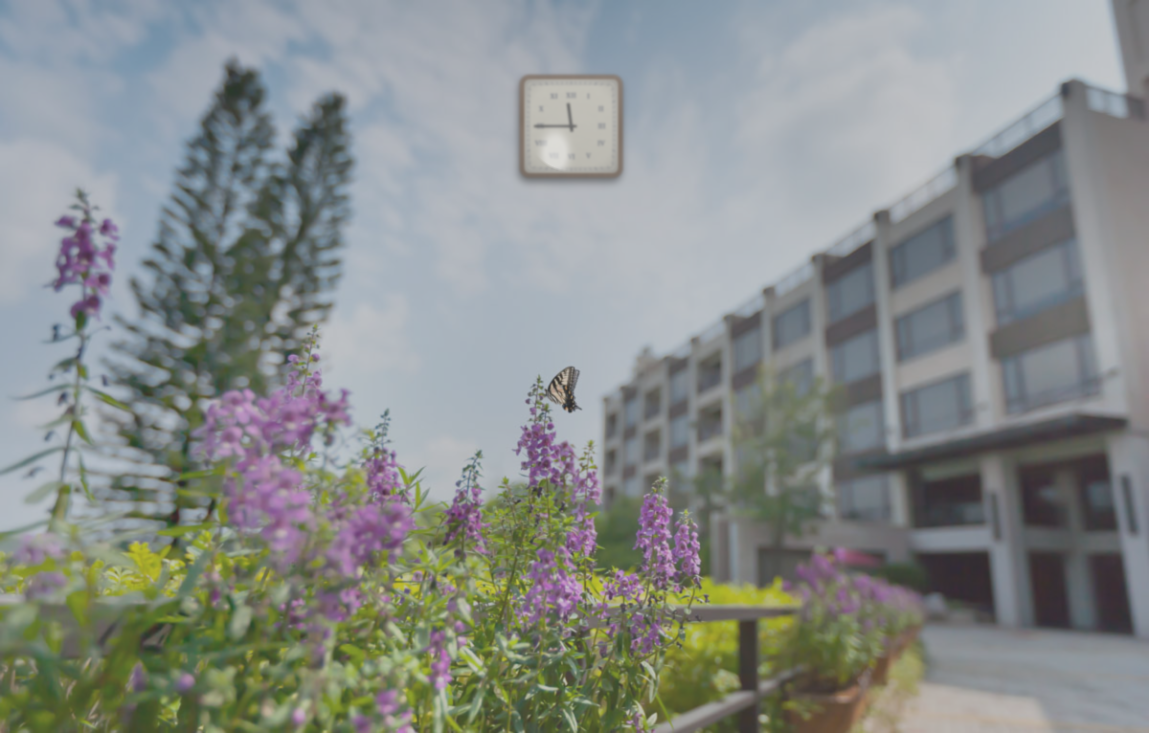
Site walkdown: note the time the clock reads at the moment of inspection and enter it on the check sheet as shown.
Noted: 11:45
